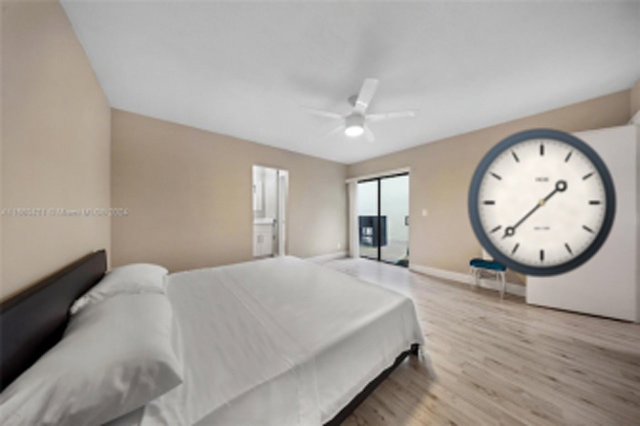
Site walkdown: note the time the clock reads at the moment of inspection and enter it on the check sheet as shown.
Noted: 1:38
